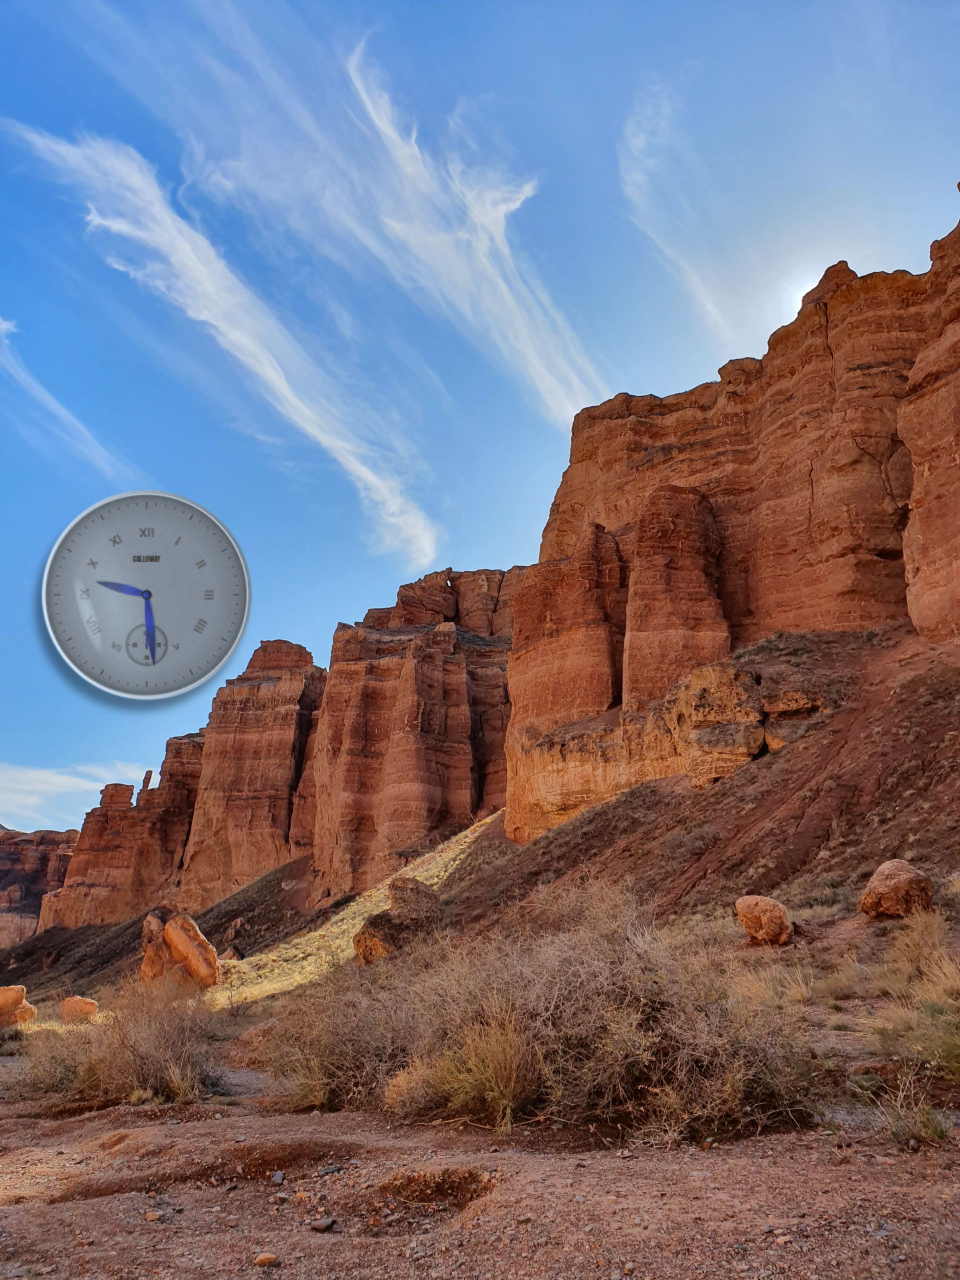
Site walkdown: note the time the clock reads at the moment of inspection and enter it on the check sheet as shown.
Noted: 9:29
